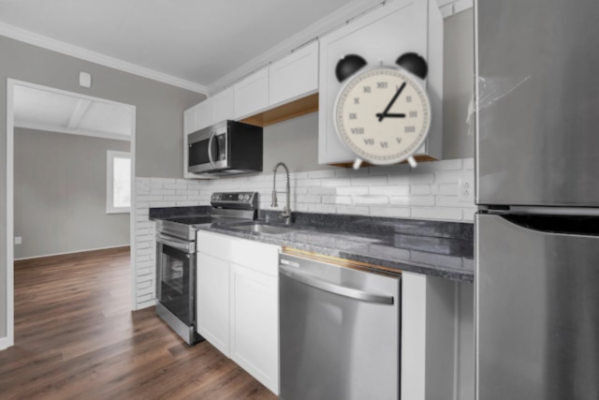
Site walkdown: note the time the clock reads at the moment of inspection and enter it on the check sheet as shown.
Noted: 3:06
